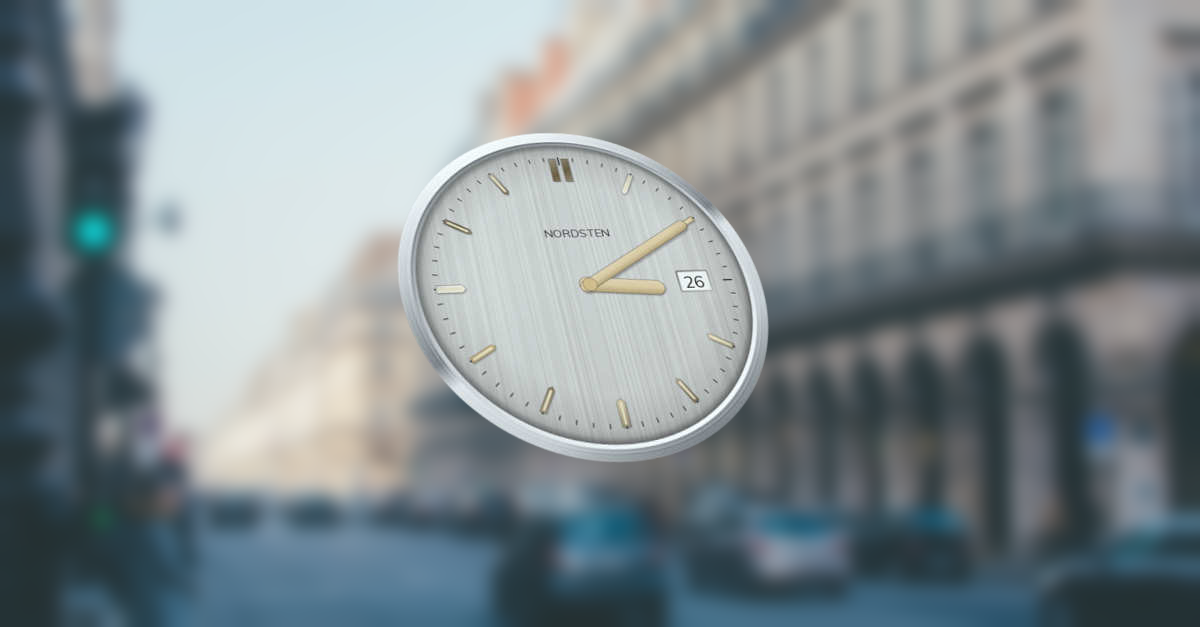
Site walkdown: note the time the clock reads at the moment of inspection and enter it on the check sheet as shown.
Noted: 3:10
